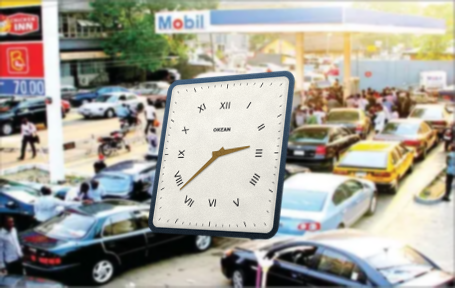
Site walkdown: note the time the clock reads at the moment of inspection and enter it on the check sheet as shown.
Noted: 2:38
